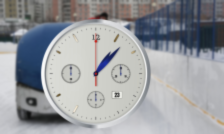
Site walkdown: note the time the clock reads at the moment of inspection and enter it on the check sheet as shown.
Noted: 1:07
